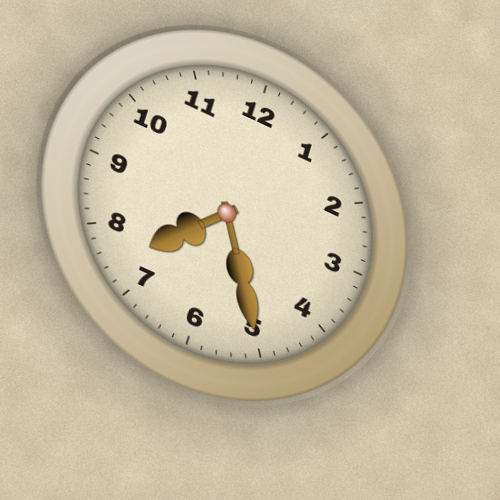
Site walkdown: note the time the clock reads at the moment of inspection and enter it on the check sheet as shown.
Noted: 7:25
